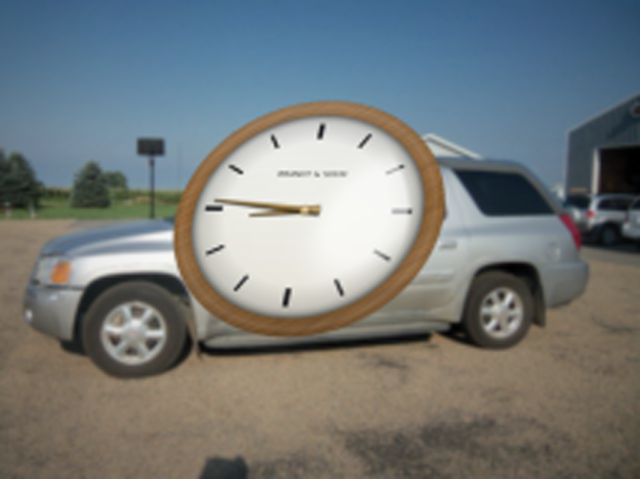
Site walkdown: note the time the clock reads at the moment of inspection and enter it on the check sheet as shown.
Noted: 8:46
